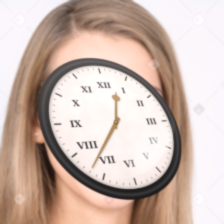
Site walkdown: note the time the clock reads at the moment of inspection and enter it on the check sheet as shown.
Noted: 12:37
